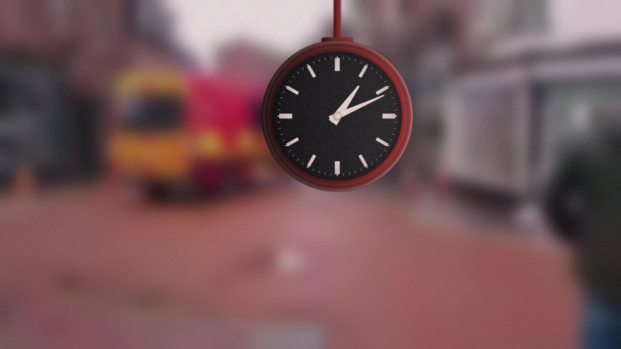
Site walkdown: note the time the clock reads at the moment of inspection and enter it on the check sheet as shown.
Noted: 1:11
